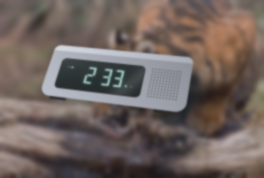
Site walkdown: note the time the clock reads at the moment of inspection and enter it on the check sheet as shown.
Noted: 2:33
